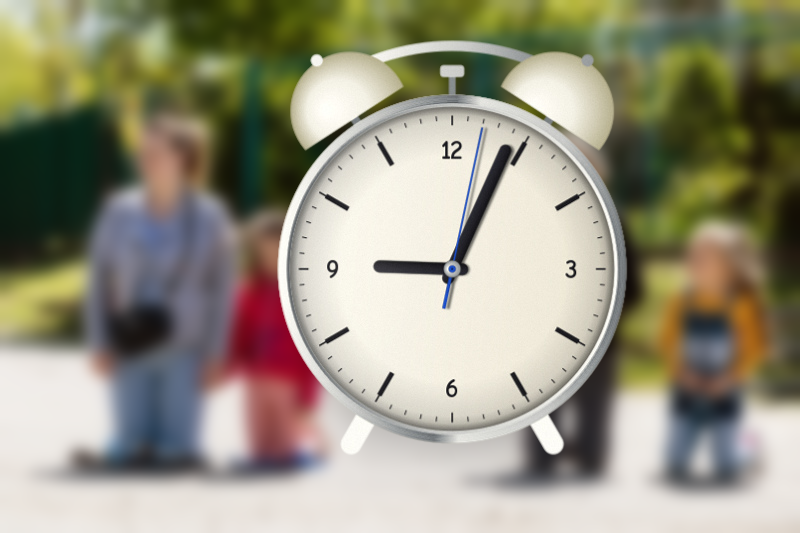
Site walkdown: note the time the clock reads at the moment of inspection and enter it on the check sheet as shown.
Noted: 9:04:02
